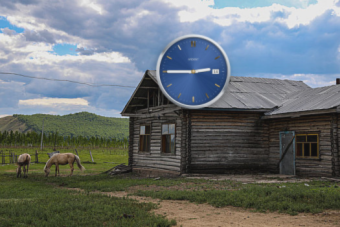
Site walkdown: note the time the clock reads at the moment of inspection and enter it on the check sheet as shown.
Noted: 2:45
